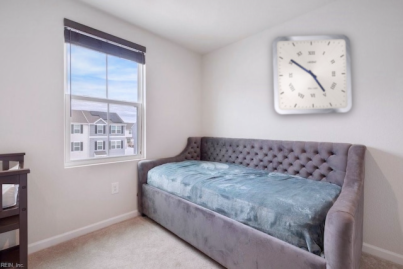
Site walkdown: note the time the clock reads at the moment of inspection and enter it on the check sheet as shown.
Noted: 4:51
